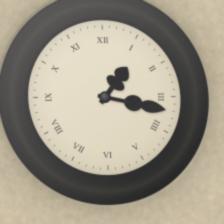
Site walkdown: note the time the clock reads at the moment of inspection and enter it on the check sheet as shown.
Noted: 1:17
